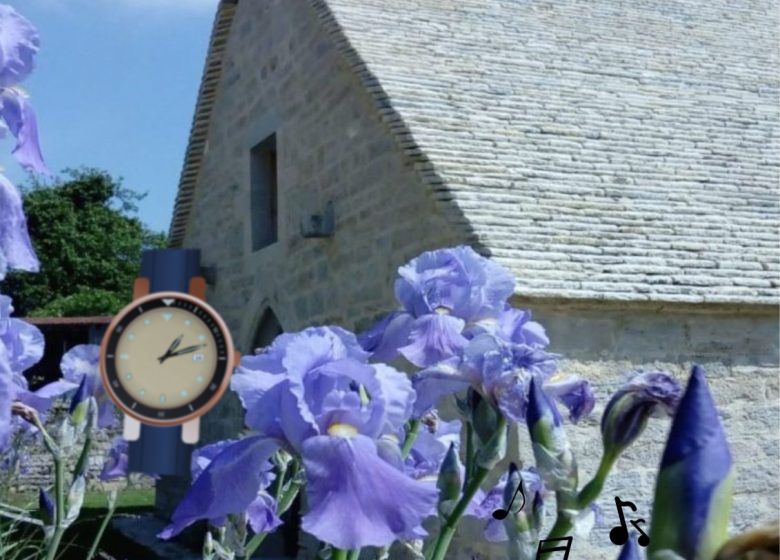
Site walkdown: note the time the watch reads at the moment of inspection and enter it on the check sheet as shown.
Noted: 1:12
